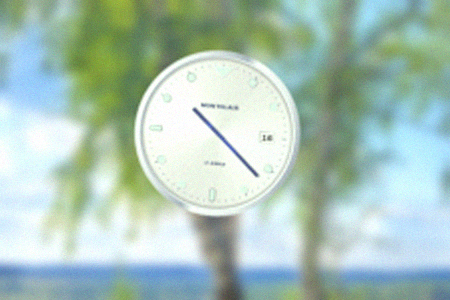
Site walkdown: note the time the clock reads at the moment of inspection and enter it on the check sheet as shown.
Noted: 10:22
